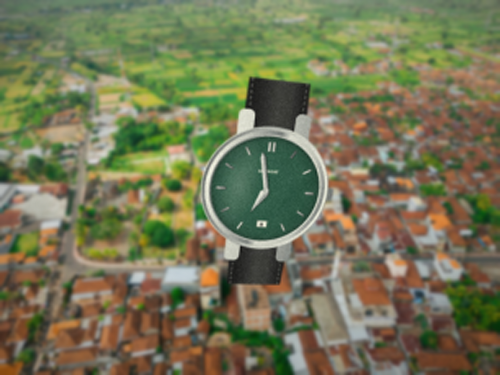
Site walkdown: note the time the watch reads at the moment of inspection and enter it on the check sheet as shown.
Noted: 6:58
